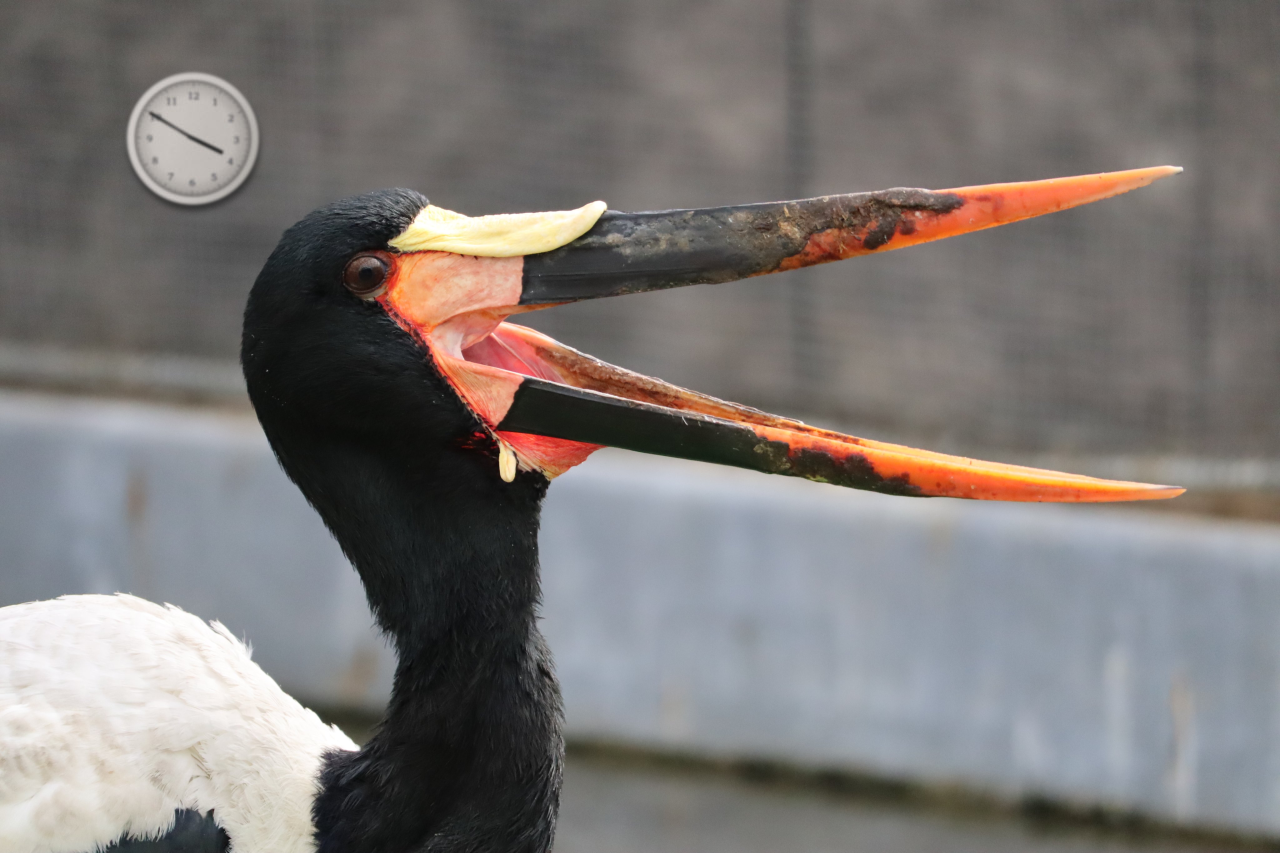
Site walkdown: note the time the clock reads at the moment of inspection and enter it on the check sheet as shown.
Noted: 3:50
